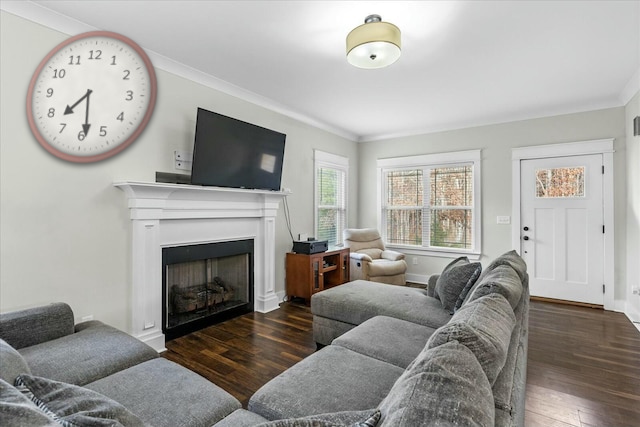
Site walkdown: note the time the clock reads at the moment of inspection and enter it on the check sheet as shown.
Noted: 7:29
